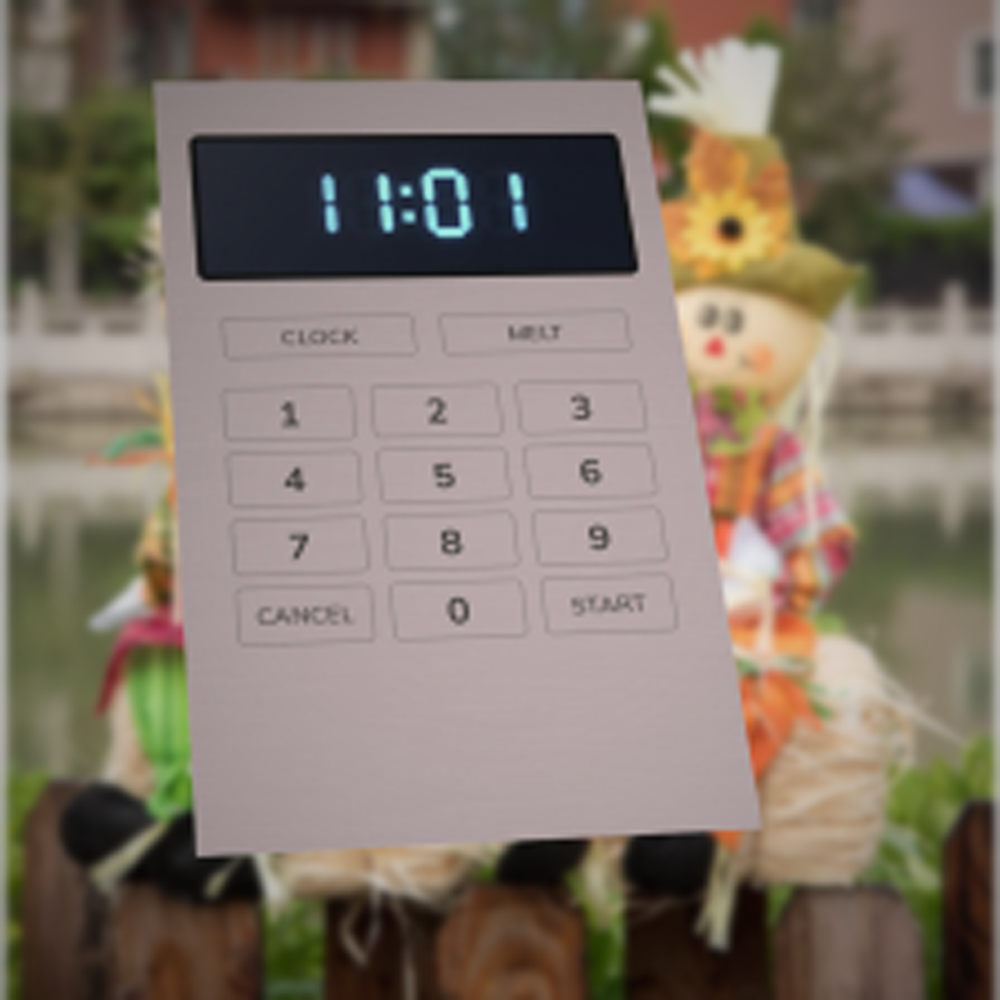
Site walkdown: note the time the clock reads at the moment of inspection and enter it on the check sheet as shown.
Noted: 11:01
